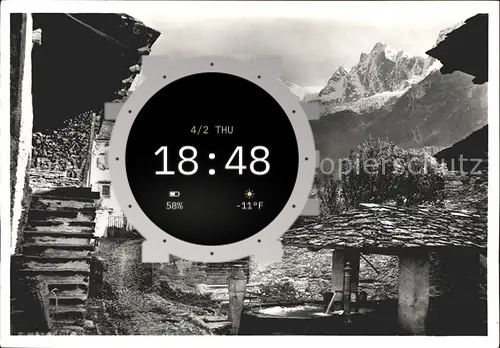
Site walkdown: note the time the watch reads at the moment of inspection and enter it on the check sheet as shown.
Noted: 18:48
